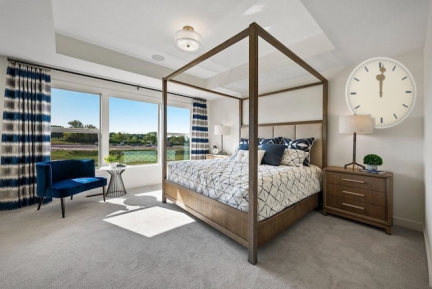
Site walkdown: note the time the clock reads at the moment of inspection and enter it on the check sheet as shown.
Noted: 12:01
